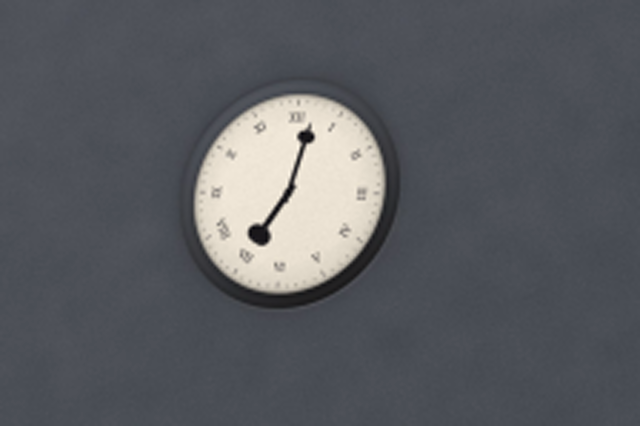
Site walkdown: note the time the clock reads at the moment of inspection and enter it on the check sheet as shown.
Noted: 7:02
